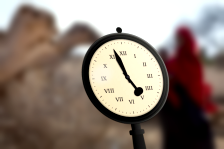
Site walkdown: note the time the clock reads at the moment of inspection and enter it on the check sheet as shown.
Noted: 4:57
